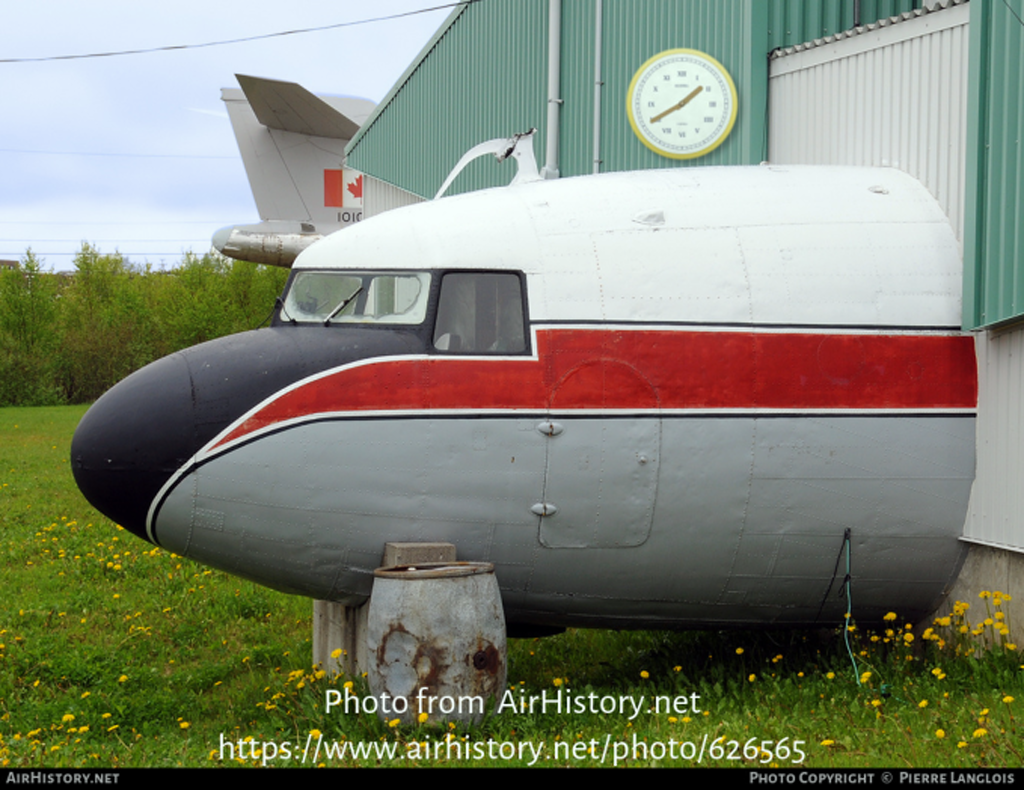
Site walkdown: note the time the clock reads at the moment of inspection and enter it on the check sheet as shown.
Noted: 1:40
